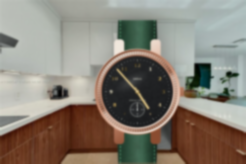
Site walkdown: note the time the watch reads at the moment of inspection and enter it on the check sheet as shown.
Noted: 4:53
